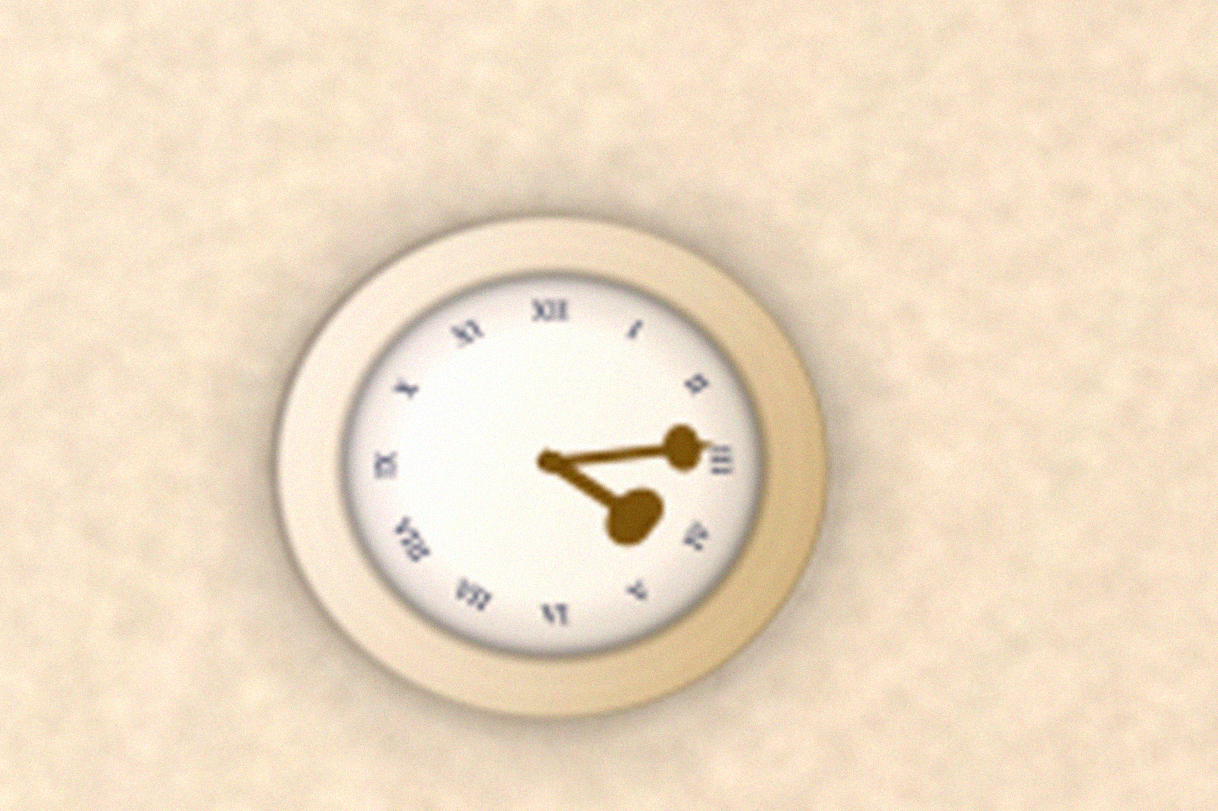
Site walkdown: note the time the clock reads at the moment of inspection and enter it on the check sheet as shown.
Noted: 4:14
